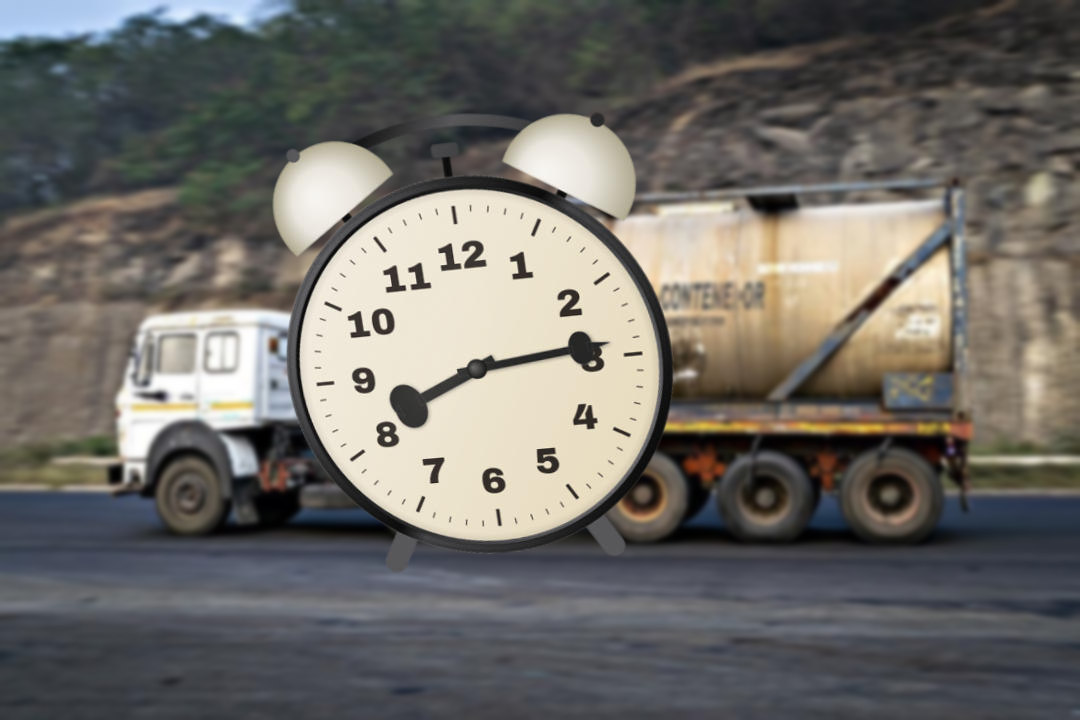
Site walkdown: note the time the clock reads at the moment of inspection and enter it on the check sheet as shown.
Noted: 8:14
